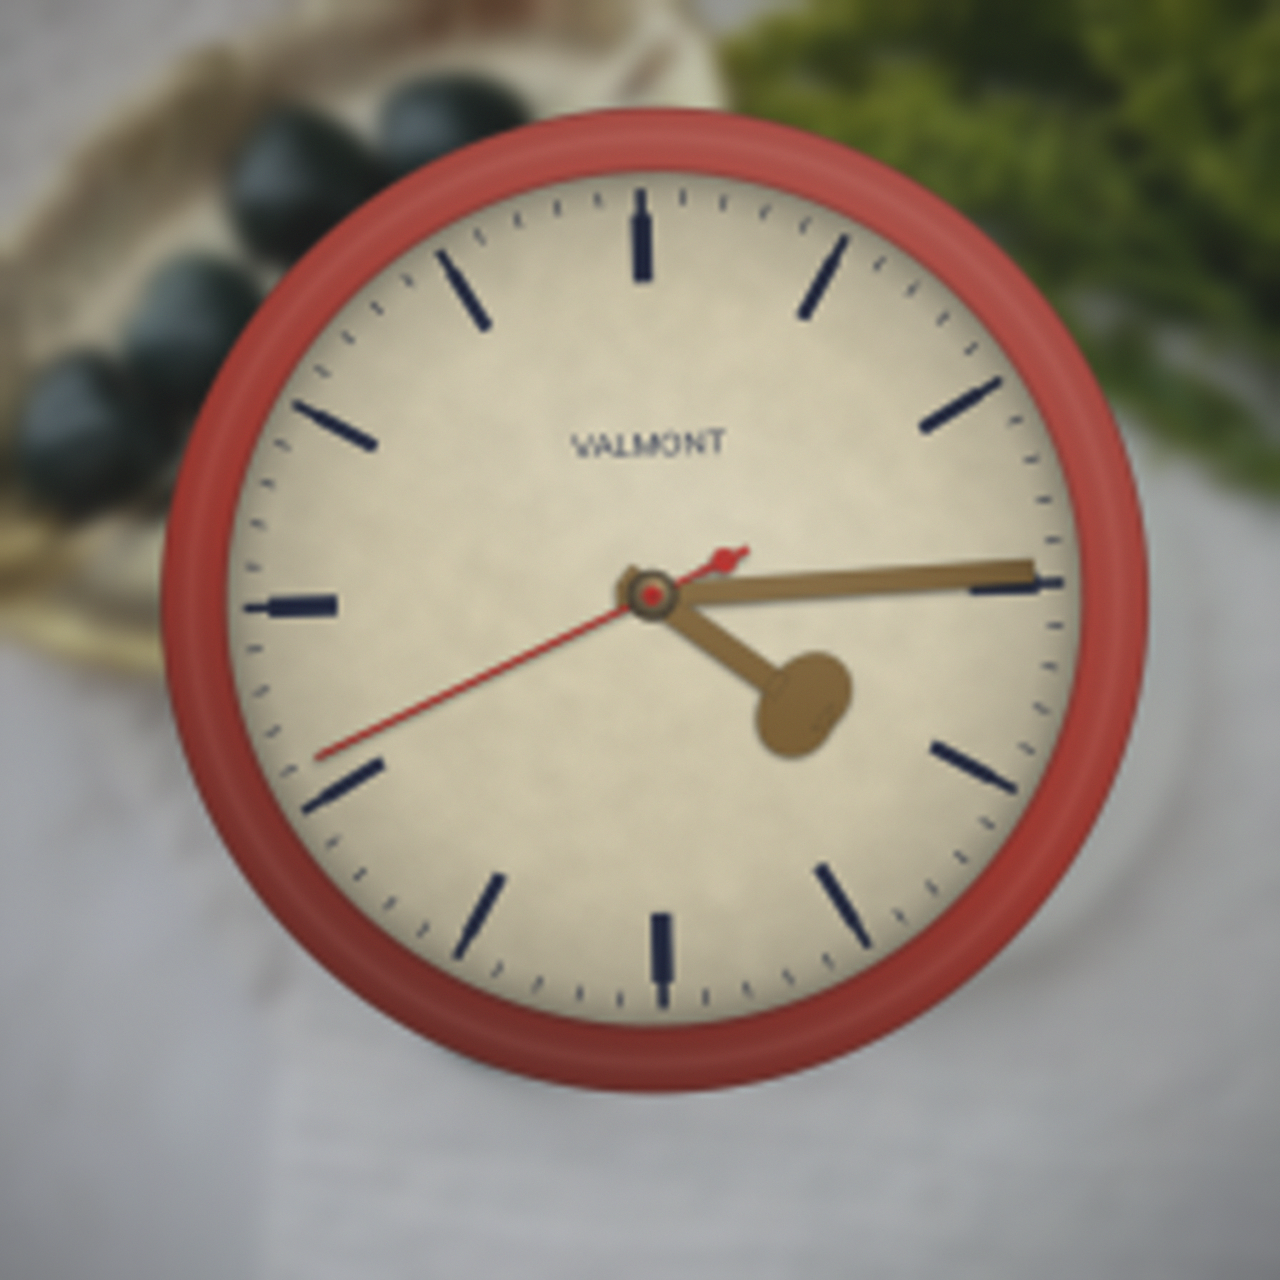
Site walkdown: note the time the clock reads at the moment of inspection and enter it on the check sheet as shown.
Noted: 4:14:41
